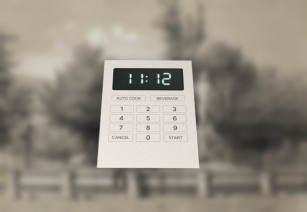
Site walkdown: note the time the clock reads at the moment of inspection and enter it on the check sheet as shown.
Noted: 11:12
